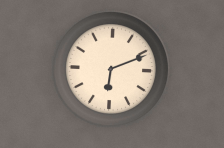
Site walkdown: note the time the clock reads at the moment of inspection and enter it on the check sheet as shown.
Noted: 6:11
